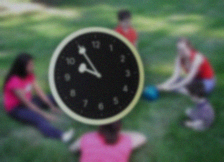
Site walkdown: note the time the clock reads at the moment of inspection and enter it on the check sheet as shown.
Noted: 9:55
